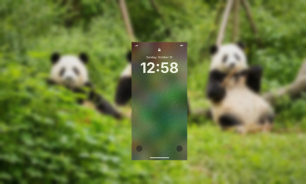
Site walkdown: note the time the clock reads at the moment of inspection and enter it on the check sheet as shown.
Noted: 12:58
